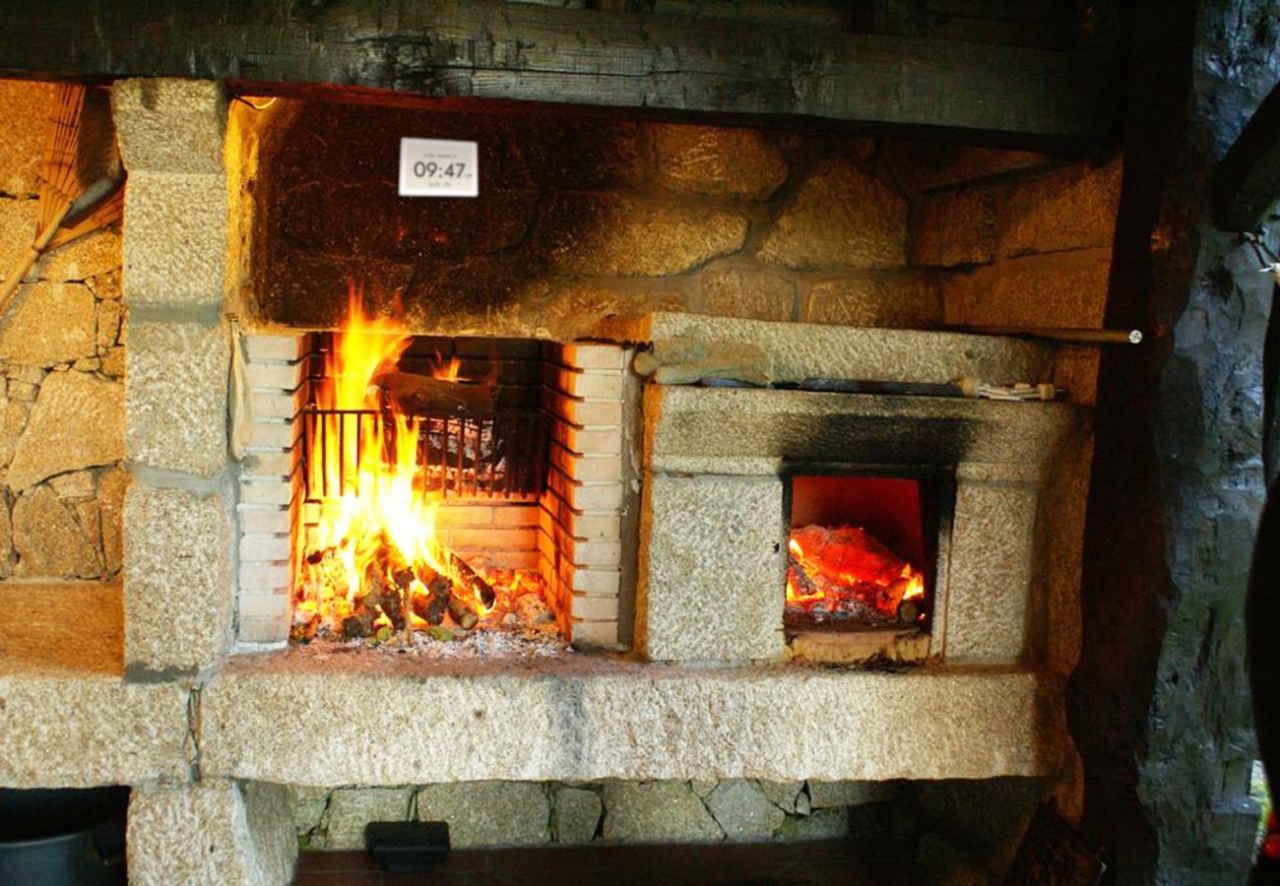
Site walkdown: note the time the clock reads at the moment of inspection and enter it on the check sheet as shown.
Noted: 9:47
